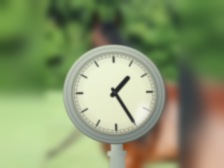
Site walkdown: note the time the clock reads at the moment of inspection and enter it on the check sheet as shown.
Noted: 1:25
